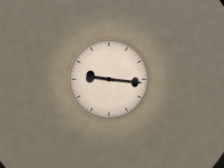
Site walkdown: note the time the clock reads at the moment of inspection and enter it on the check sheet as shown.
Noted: 9:16
